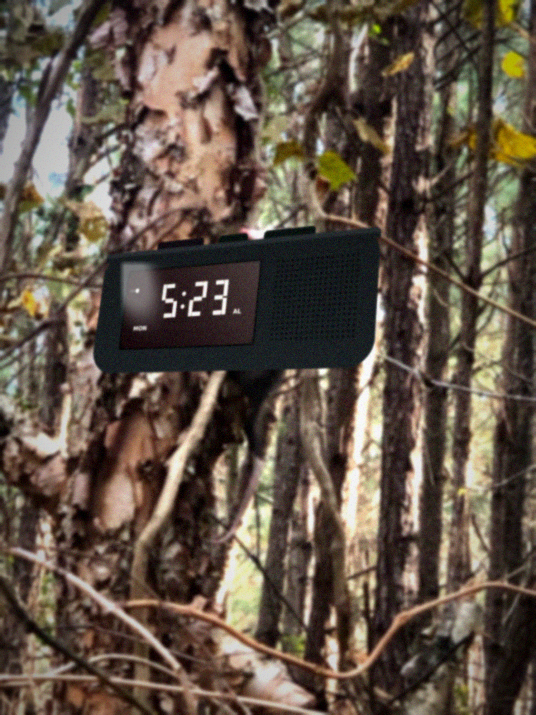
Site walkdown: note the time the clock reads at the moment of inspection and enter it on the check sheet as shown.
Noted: 5:23
